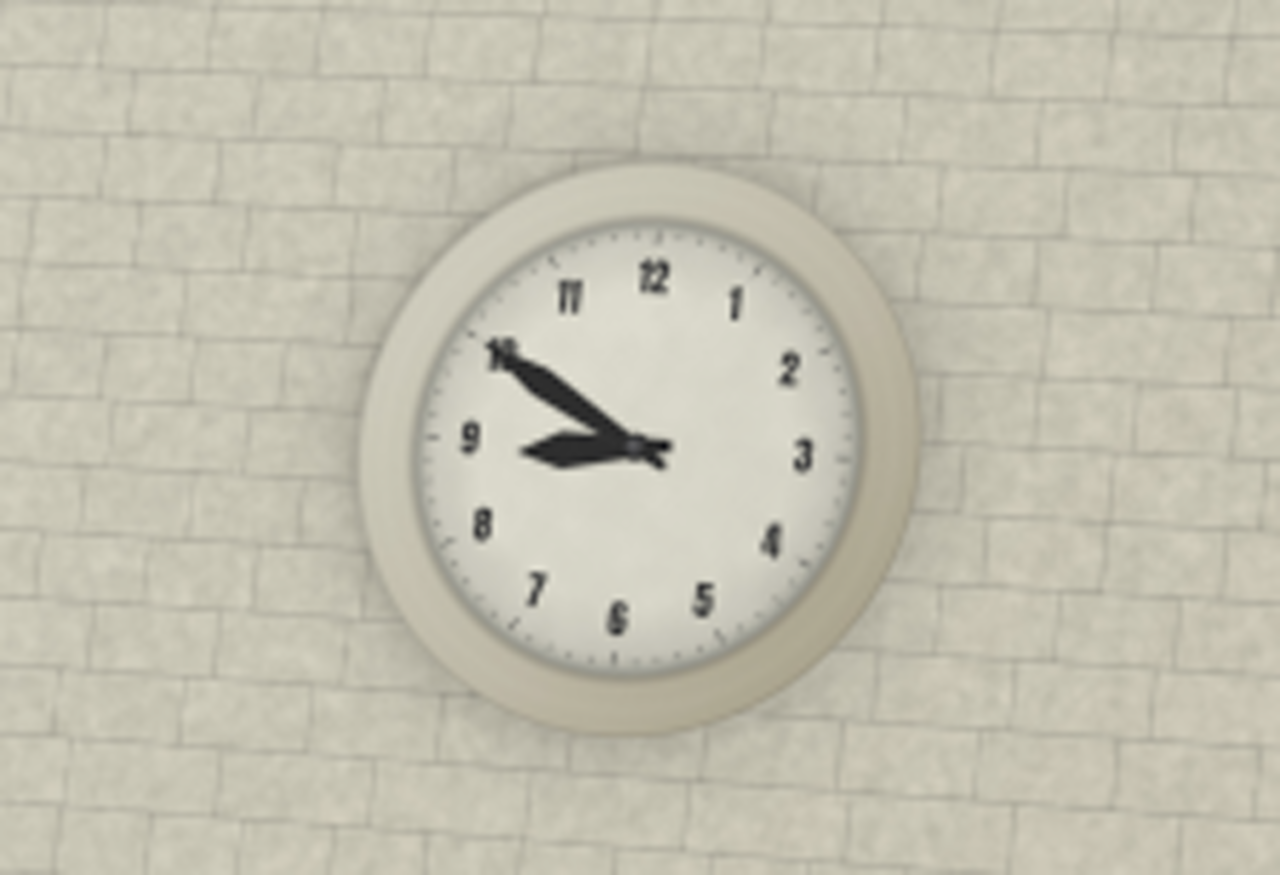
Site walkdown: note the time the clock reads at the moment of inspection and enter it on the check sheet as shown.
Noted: 8:50
